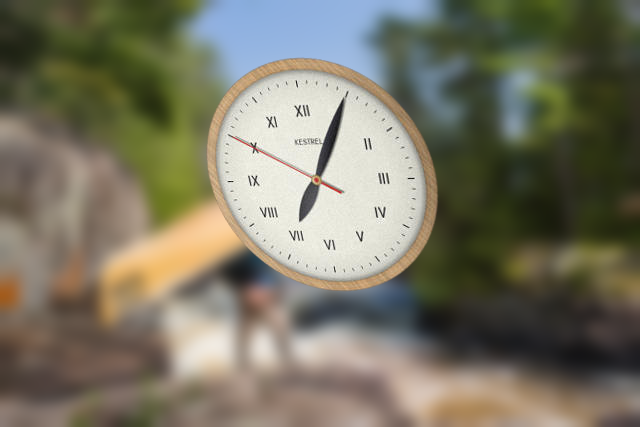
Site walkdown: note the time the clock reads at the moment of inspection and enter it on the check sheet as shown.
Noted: 7:04:50
